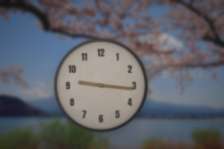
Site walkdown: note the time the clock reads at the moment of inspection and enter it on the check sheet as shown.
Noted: 9:16
